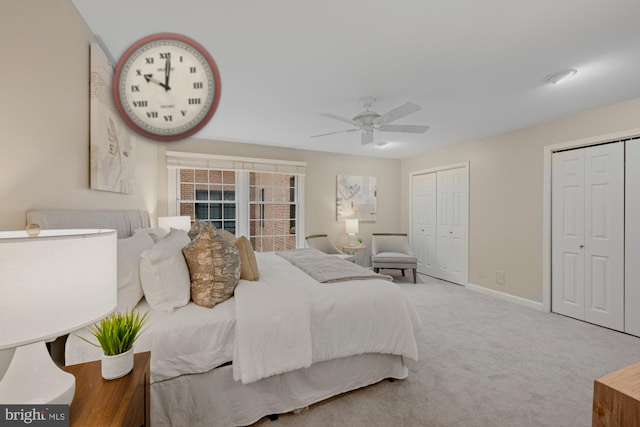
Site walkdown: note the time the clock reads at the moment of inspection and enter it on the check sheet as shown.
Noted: 10:01
